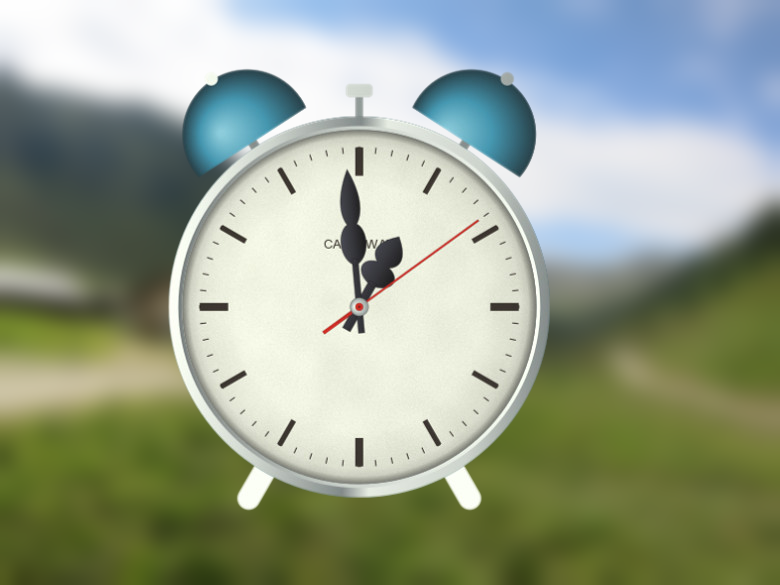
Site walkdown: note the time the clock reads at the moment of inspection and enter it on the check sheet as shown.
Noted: 12:59:09
